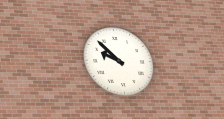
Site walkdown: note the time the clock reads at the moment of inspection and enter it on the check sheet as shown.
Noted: 9:53
